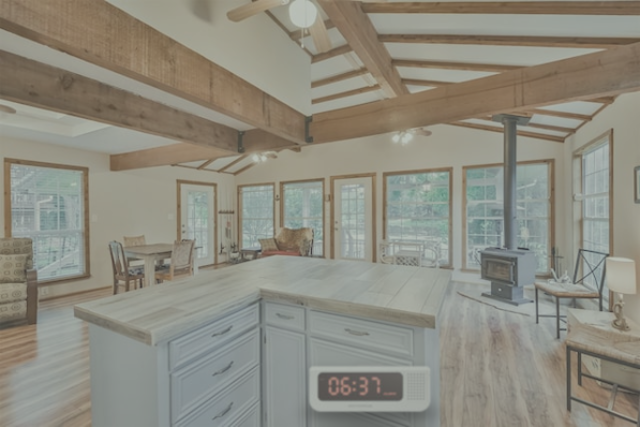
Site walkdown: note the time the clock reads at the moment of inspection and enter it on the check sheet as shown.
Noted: 6:37
